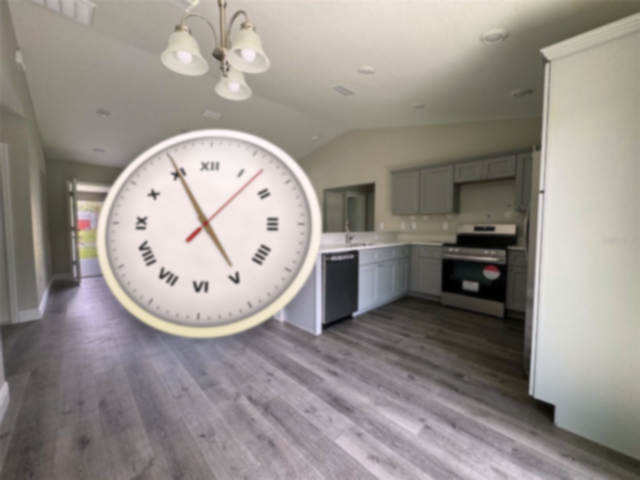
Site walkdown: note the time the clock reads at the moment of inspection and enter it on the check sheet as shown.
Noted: 4:55:07
